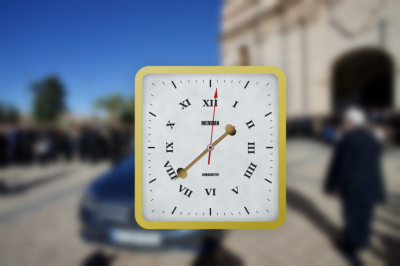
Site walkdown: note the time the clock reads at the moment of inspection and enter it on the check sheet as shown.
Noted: 1:38:01
